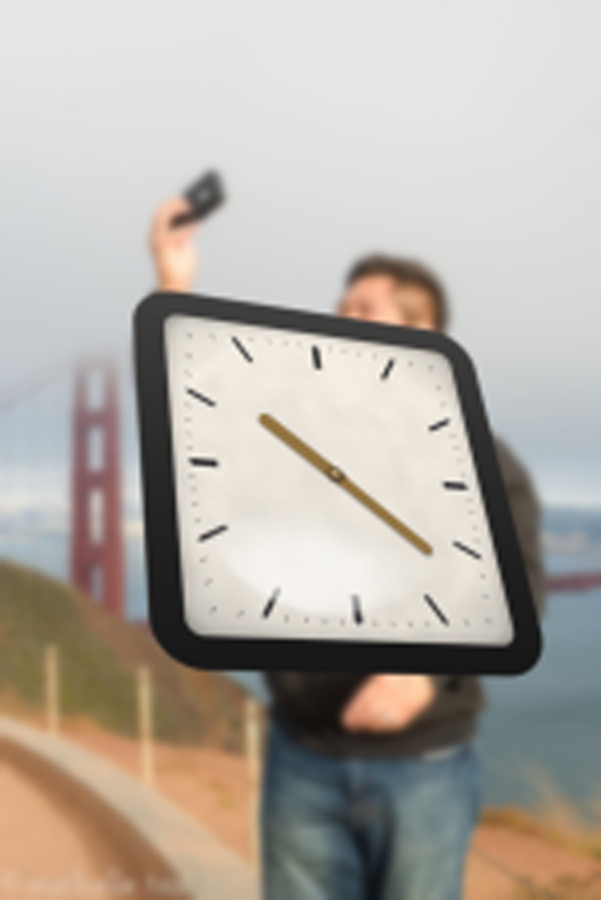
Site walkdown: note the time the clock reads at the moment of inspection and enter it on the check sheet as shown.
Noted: 10:22
